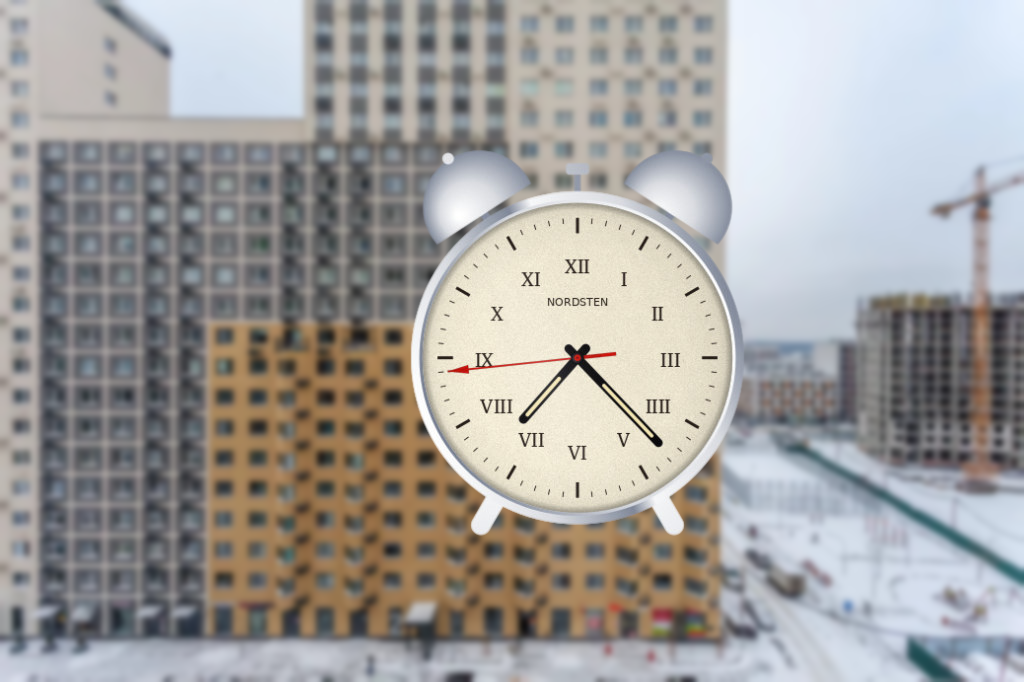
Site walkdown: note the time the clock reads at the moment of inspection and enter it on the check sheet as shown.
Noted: 7:22:44
